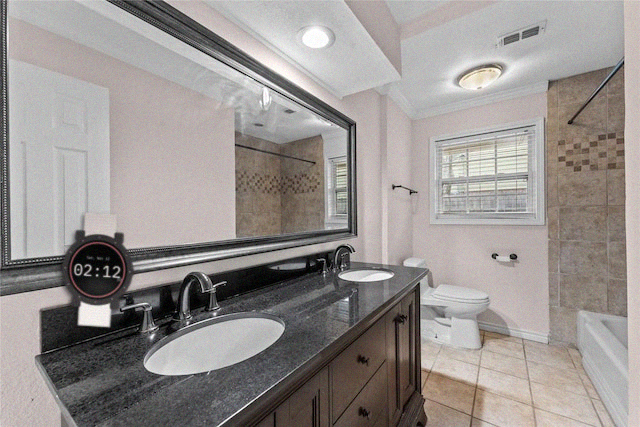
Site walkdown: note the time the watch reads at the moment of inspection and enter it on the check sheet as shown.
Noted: 2:12
